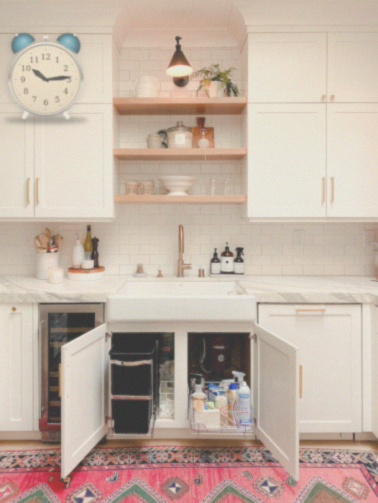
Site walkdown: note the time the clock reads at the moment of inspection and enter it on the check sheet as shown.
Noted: 10:14
